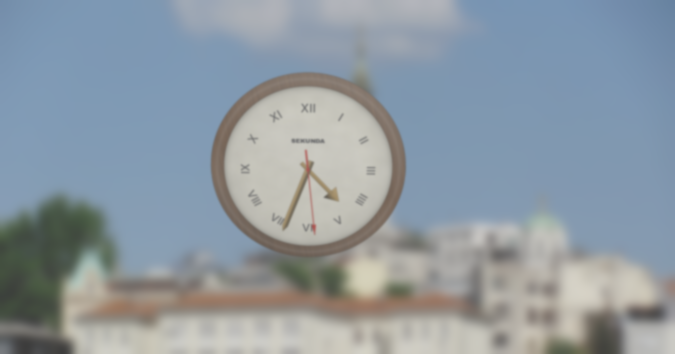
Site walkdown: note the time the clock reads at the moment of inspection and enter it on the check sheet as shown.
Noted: 4:33:29
